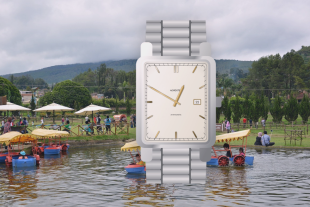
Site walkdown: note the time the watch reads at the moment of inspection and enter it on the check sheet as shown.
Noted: 12:50
